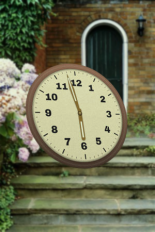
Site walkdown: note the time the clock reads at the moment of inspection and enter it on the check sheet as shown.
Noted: 5:58
